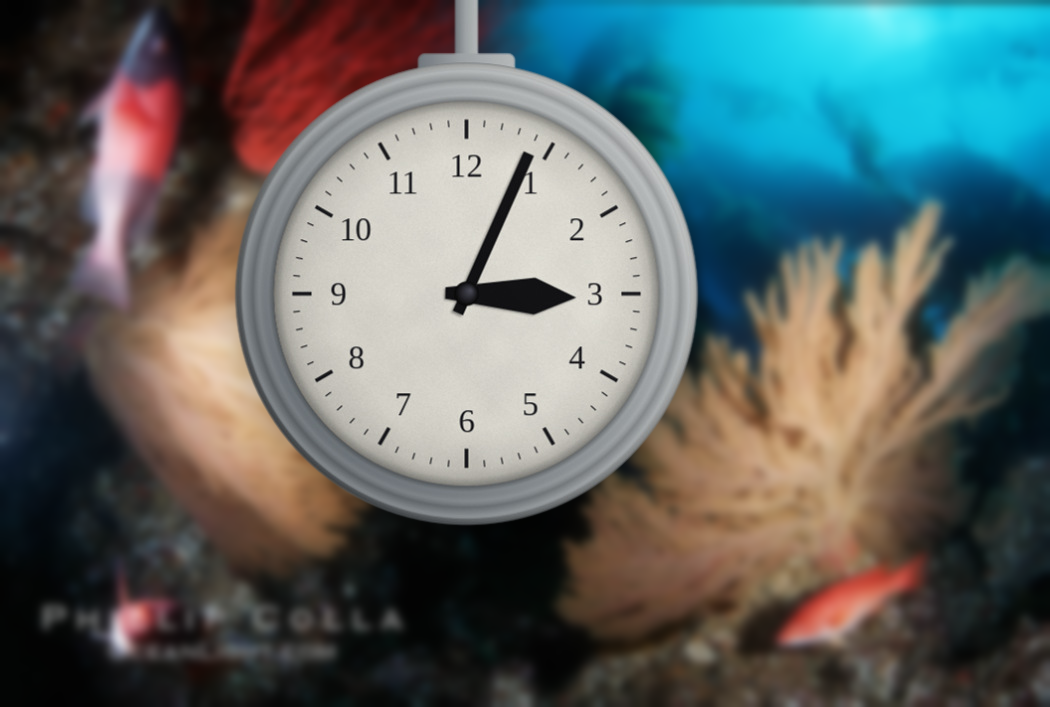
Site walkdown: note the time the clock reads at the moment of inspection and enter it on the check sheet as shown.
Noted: 3:04
